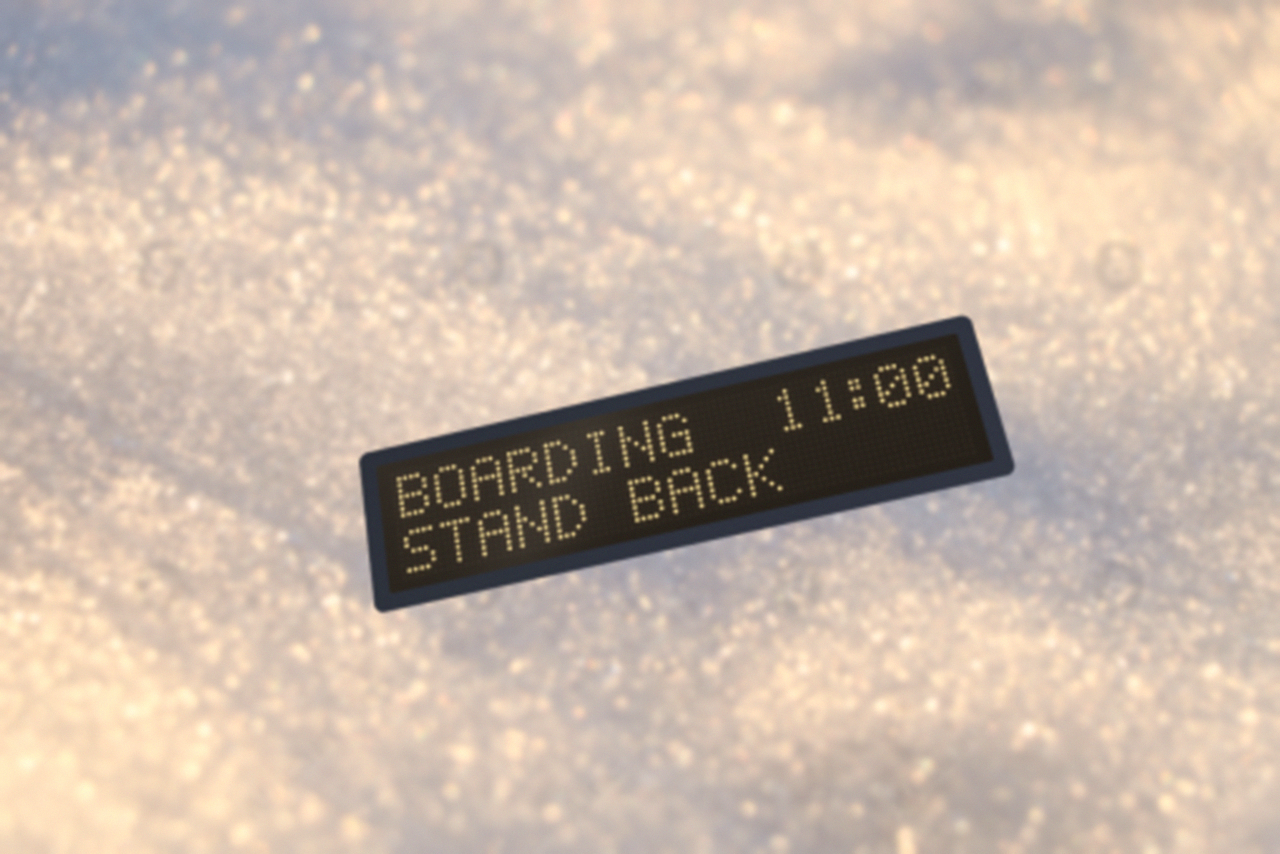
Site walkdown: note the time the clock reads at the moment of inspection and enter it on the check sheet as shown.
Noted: 11:00
